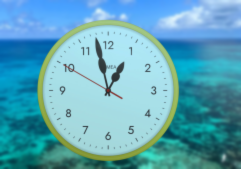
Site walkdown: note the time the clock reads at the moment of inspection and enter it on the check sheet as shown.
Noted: 12:57:50
